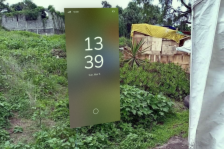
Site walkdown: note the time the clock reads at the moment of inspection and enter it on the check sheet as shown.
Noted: 13:39
